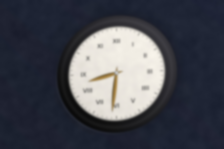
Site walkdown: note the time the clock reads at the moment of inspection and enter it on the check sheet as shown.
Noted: 8:31
